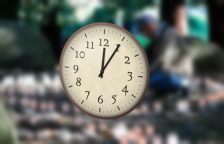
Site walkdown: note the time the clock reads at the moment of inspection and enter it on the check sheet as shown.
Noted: 12:05
